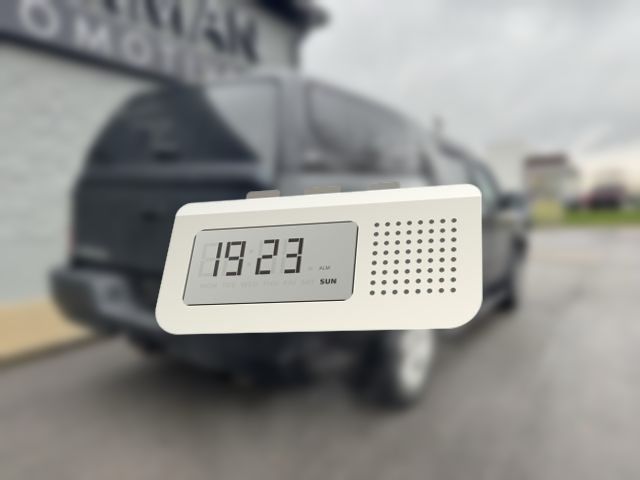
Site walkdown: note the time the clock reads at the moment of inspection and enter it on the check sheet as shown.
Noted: 19:23
